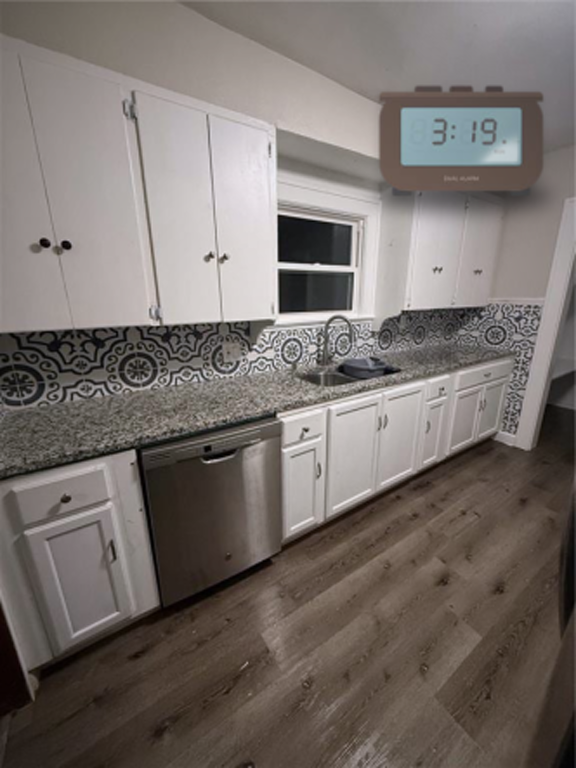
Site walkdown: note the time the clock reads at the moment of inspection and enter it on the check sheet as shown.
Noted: 3:19
